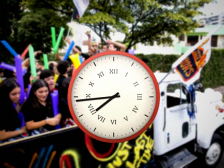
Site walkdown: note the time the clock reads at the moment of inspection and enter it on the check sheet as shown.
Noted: 7:44
